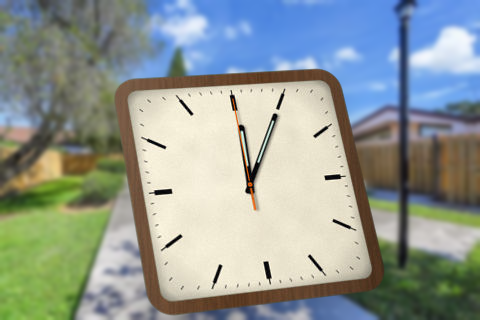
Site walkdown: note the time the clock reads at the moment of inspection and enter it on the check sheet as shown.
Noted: 12:05:00
